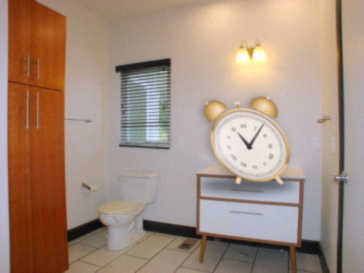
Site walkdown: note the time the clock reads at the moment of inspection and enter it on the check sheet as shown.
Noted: 11:07
